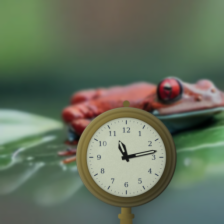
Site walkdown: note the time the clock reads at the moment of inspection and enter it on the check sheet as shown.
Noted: 11:13
